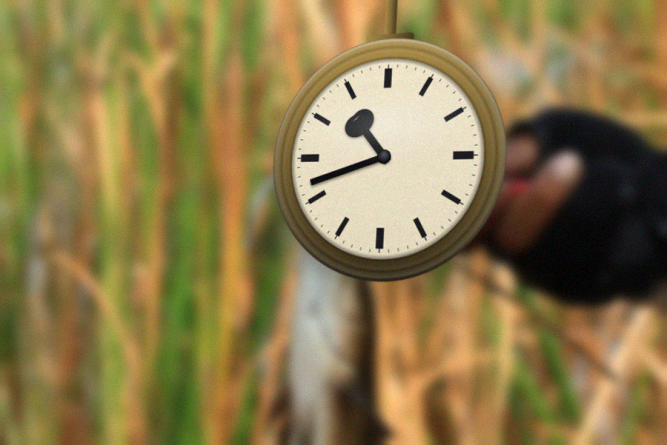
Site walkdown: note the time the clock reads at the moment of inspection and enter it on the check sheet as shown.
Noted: 10:42
